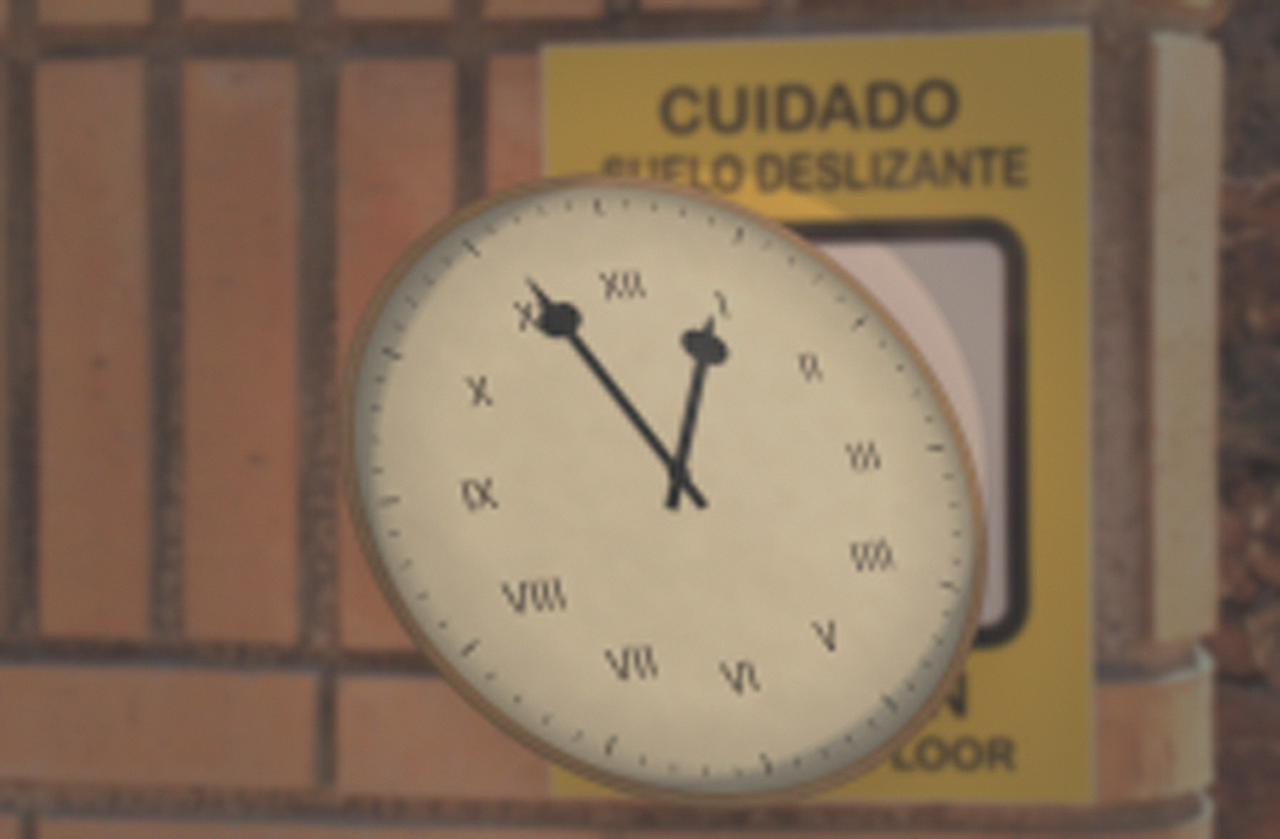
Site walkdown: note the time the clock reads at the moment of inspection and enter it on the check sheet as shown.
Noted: 12:56
